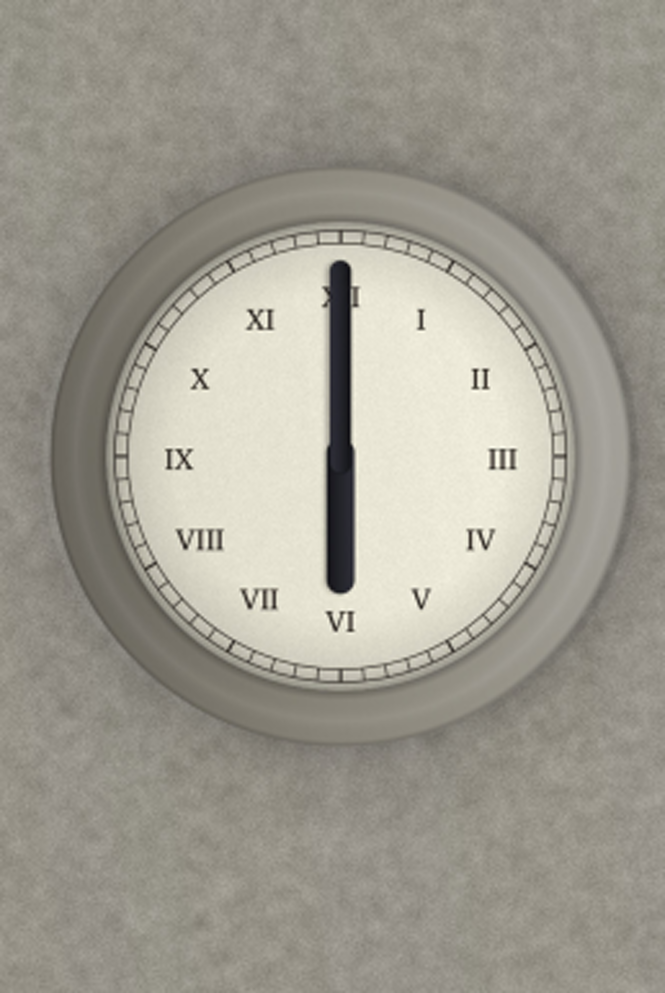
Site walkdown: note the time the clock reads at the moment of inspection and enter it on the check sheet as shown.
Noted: 6:00
